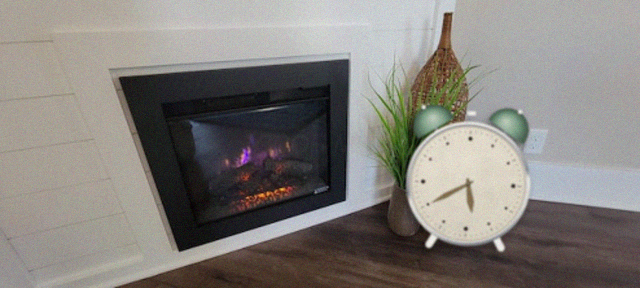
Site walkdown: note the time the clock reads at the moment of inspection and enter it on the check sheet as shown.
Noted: 5:40
